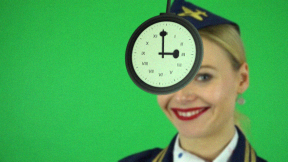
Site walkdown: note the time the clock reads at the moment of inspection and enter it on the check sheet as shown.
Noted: 2:59
